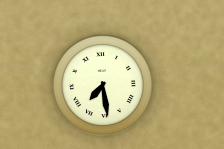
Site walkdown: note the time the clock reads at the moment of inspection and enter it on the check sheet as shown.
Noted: 7:29
